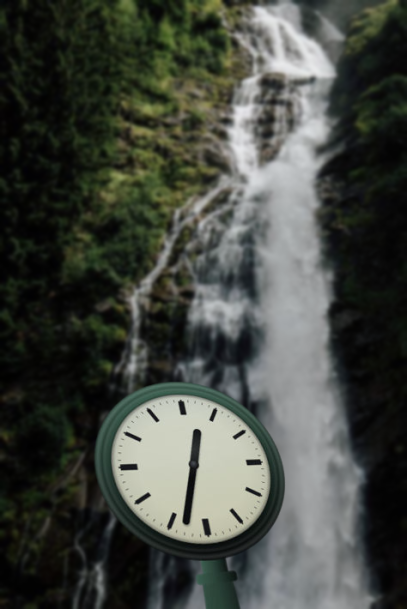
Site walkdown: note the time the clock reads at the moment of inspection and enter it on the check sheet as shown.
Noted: 12:33
